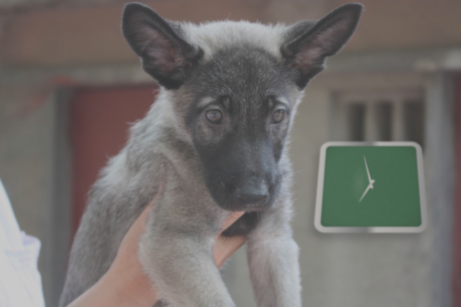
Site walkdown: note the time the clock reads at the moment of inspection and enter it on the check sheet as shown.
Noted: 6:58
